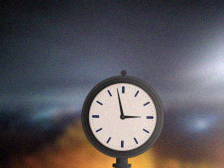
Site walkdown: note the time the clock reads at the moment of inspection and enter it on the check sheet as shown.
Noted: 2:58
